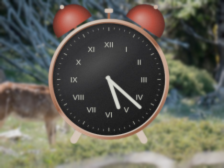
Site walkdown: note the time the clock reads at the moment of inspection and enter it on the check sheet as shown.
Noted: 5:22
